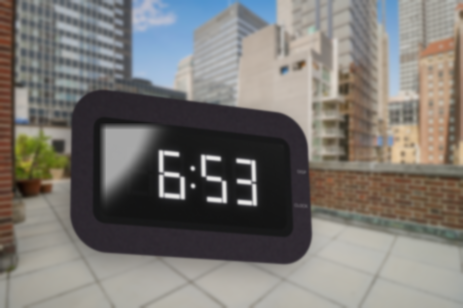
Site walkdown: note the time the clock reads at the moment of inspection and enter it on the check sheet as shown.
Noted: 6:53
